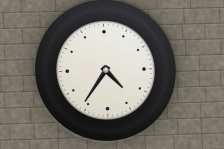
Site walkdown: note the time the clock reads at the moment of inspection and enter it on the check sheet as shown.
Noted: 4:36
